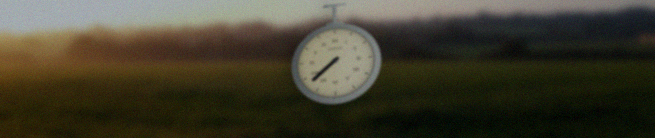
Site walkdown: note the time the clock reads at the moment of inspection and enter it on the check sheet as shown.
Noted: 7:38
